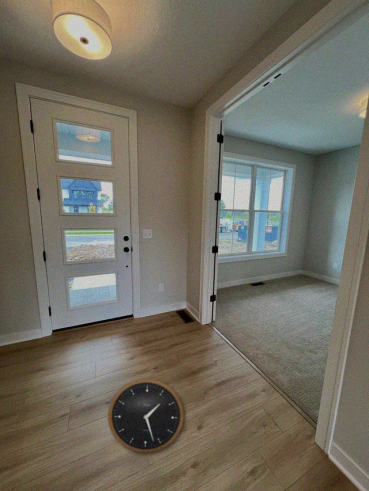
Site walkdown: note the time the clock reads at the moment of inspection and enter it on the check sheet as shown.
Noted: 1:27
